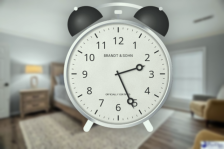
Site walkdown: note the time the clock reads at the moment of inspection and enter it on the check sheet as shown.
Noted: 2:26
